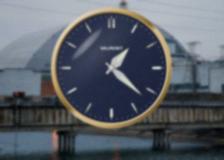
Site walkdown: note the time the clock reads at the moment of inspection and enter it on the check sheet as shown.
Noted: 1:22
